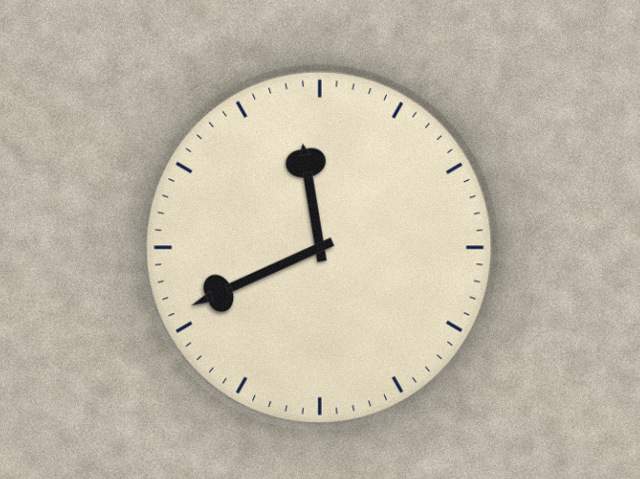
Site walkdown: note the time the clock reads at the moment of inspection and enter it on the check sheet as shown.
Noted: 11:41
